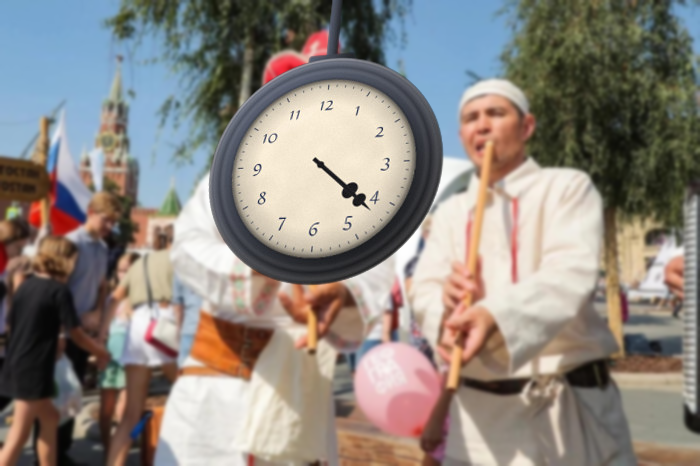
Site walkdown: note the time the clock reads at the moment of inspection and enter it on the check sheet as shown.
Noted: 4:22
